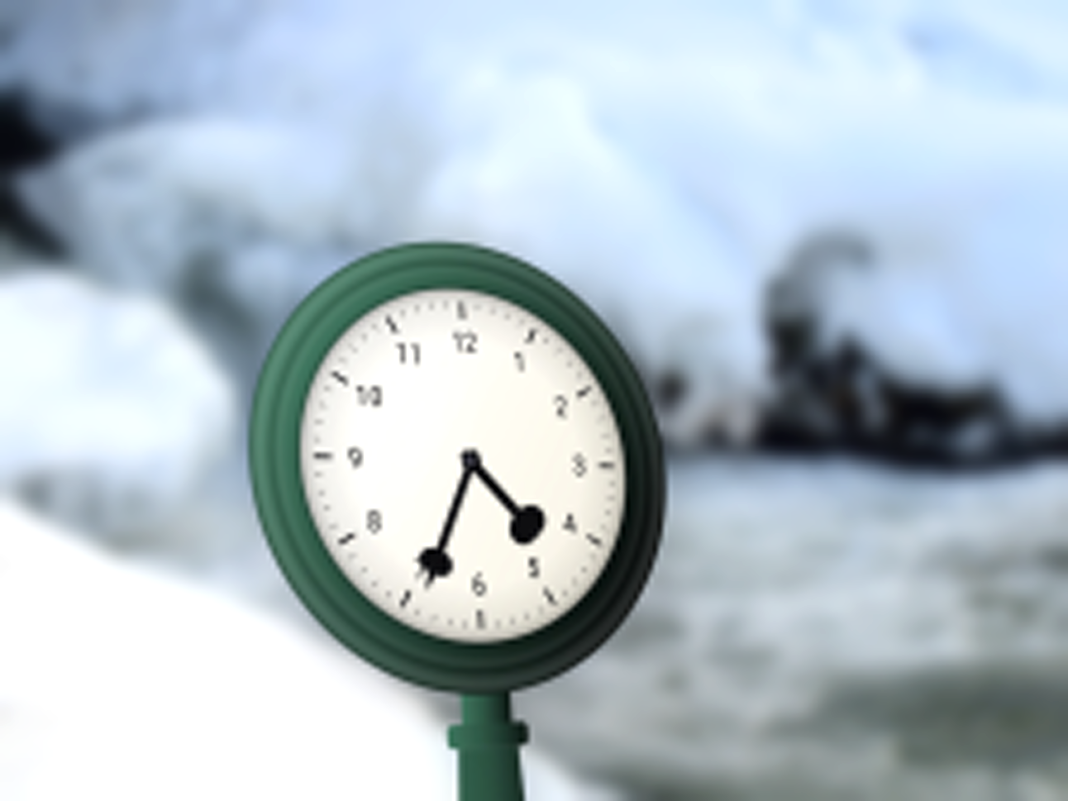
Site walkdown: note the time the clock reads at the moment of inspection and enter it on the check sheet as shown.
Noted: 4:34
